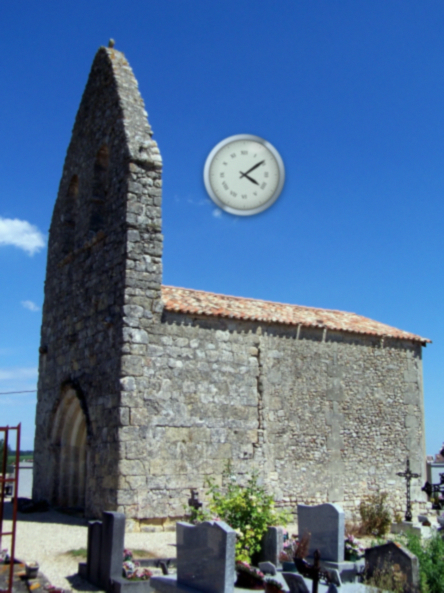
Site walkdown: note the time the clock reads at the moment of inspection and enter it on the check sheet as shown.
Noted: 4:09
